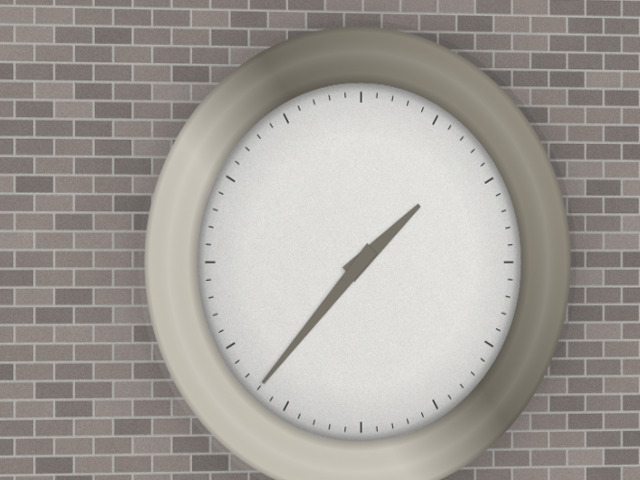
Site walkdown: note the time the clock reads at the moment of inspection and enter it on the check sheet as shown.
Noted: 1:37
